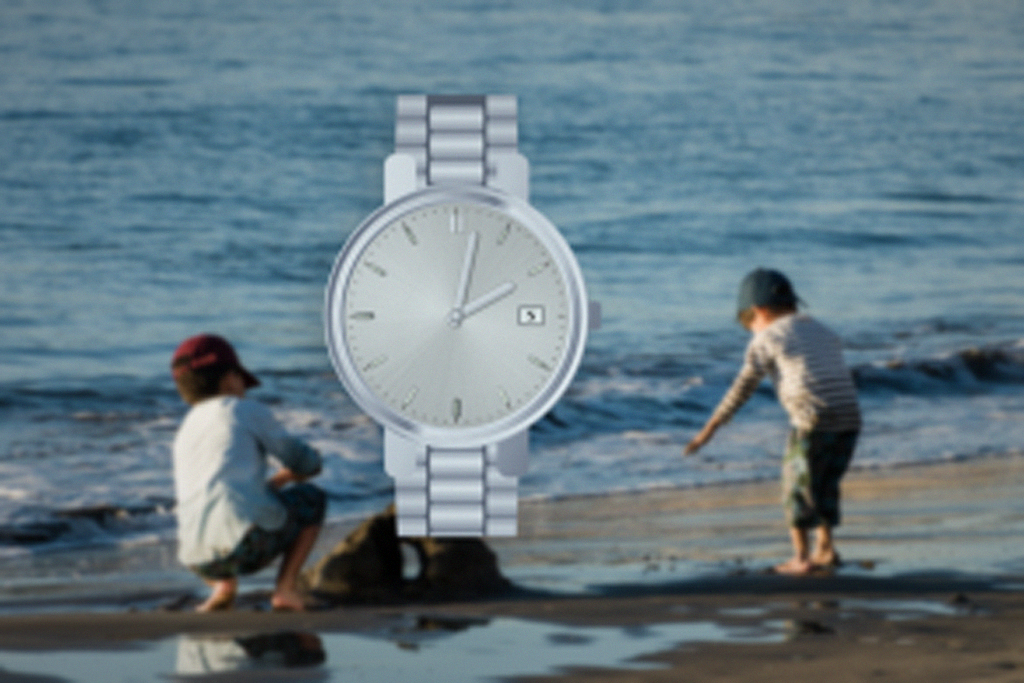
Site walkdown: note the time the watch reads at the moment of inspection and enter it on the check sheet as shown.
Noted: 2:02
